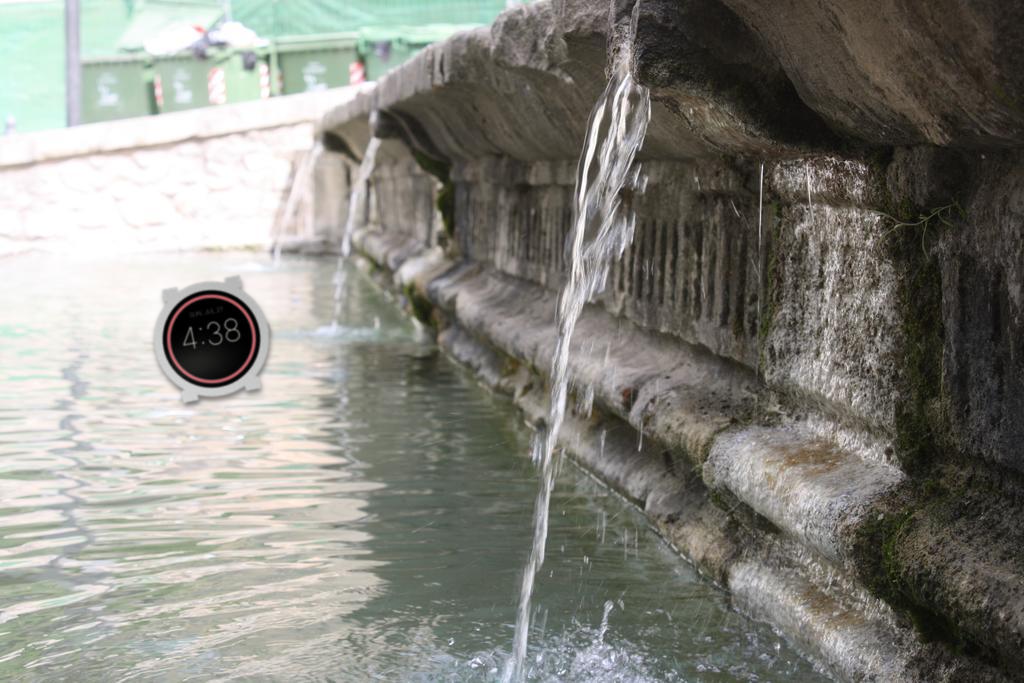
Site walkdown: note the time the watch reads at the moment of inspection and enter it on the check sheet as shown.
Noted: 4:38
